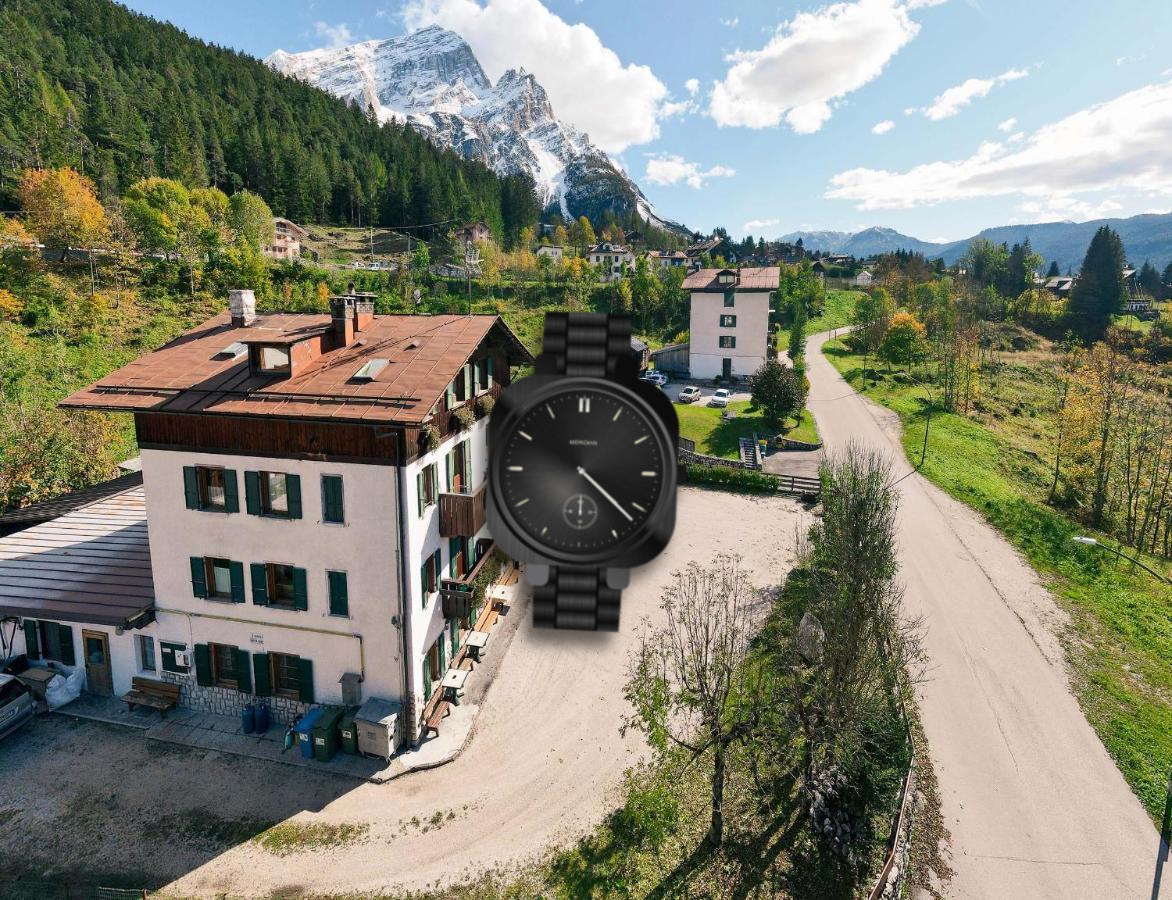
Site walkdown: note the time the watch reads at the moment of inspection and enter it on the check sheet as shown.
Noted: 4:22
